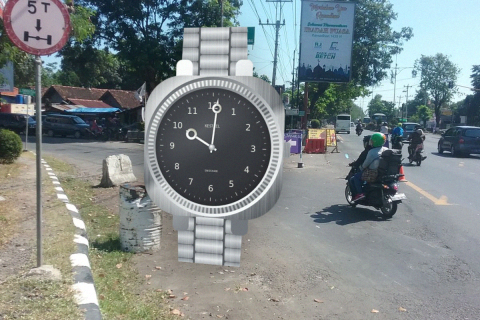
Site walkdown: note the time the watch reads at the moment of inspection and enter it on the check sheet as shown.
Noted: 10:01
